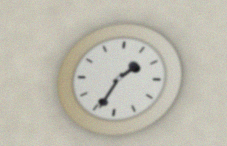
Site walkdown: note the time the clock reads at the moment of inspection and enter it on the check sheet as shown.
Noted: 1:34
